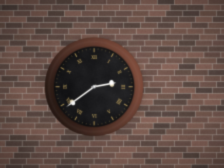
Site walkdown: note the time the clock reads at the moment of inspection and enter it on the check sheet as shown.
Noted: 2:39
